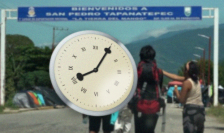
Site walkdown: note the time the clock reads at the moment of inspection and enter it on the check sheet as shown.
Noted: 8:05
